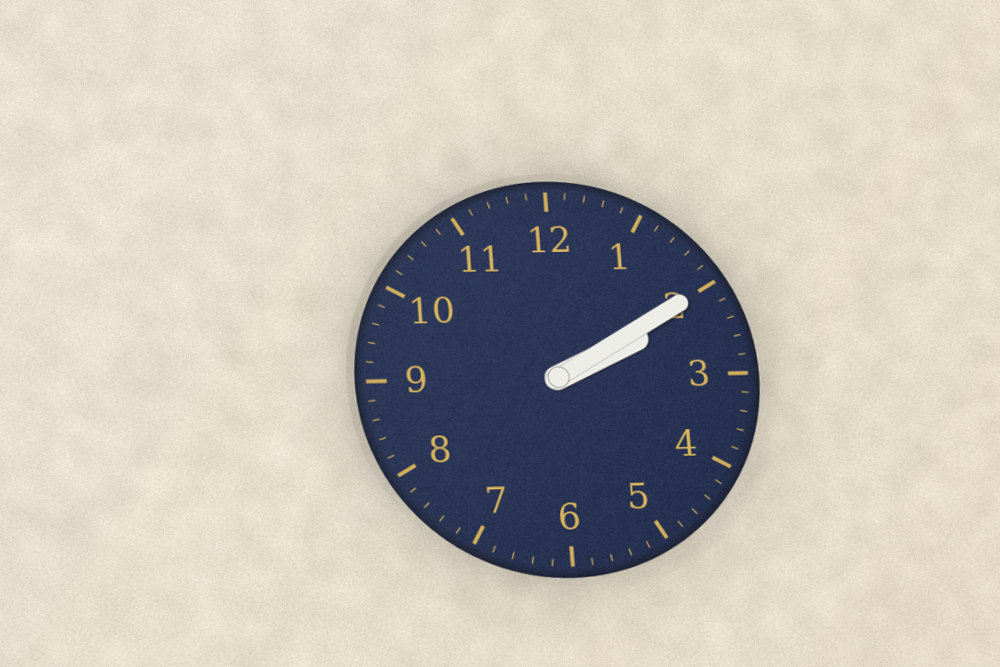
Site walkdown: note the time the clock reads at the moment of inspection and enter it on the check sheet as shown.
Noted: 2:10
